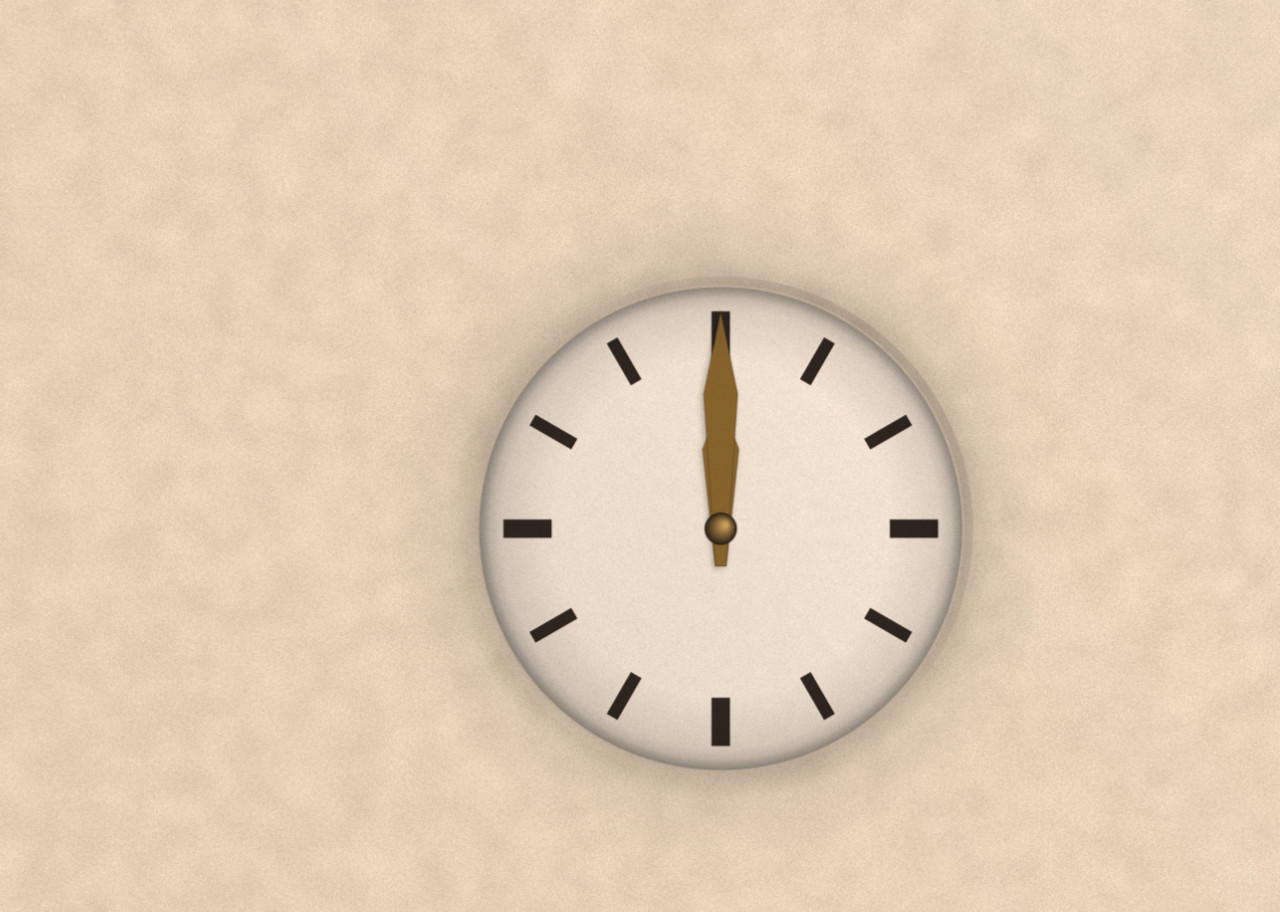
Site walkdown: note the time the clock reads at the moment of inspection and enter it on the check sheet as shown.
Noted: 12:00
